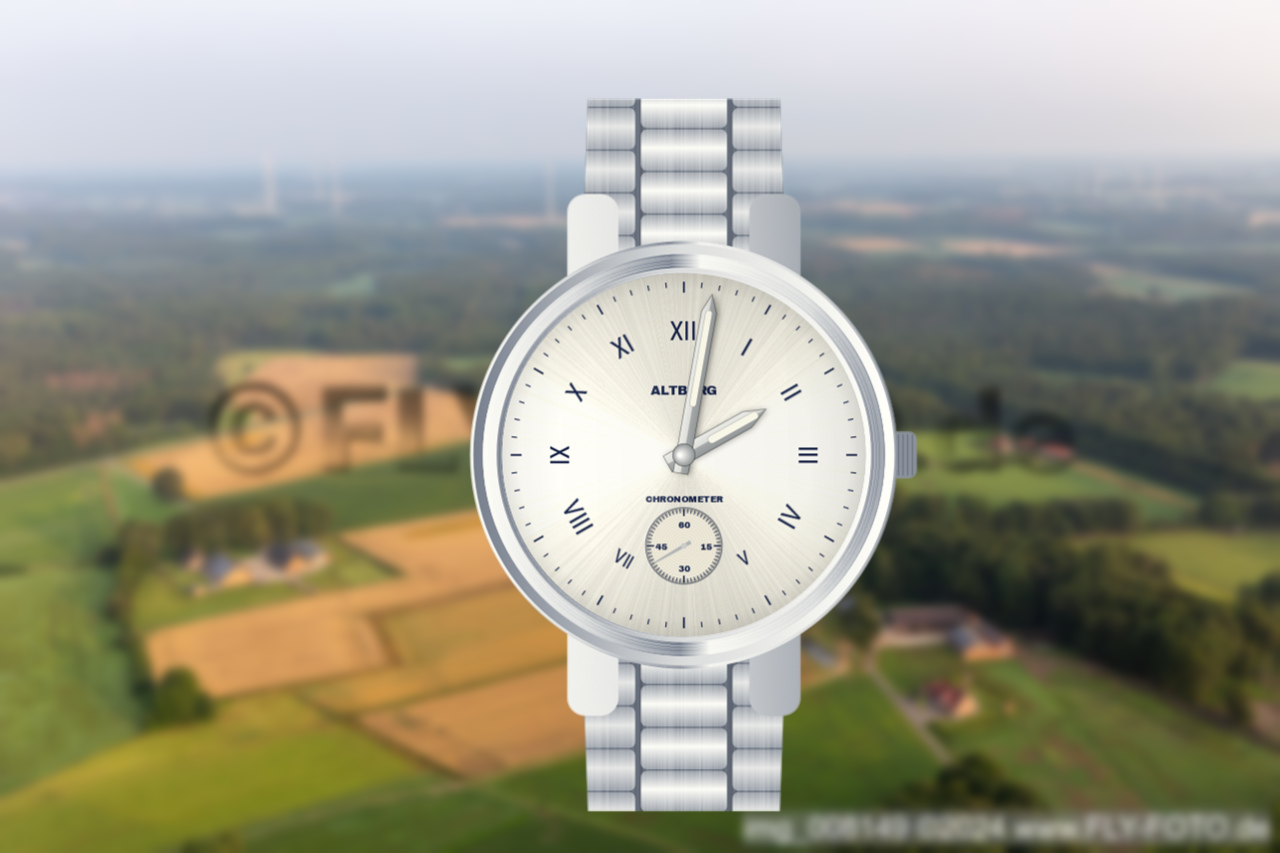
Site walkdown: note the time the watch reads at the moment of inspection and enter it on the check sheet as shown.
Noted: 2:01:40
